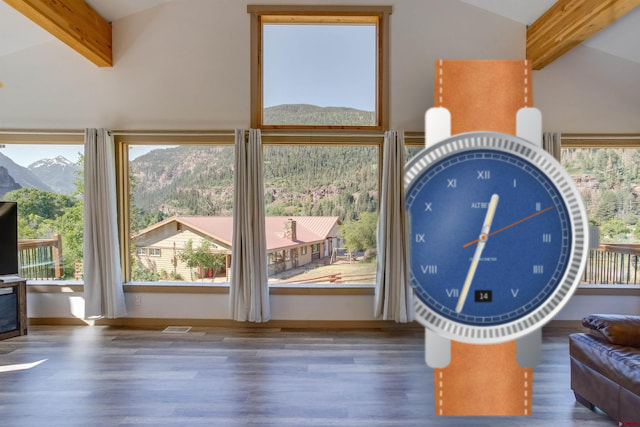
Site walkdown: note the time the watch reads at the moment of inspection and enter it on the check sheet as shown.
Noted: 12:33:11
